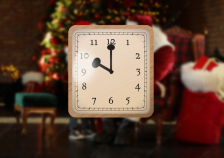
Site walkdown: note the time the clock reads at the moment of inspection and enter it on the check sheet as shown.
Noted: 10:00
